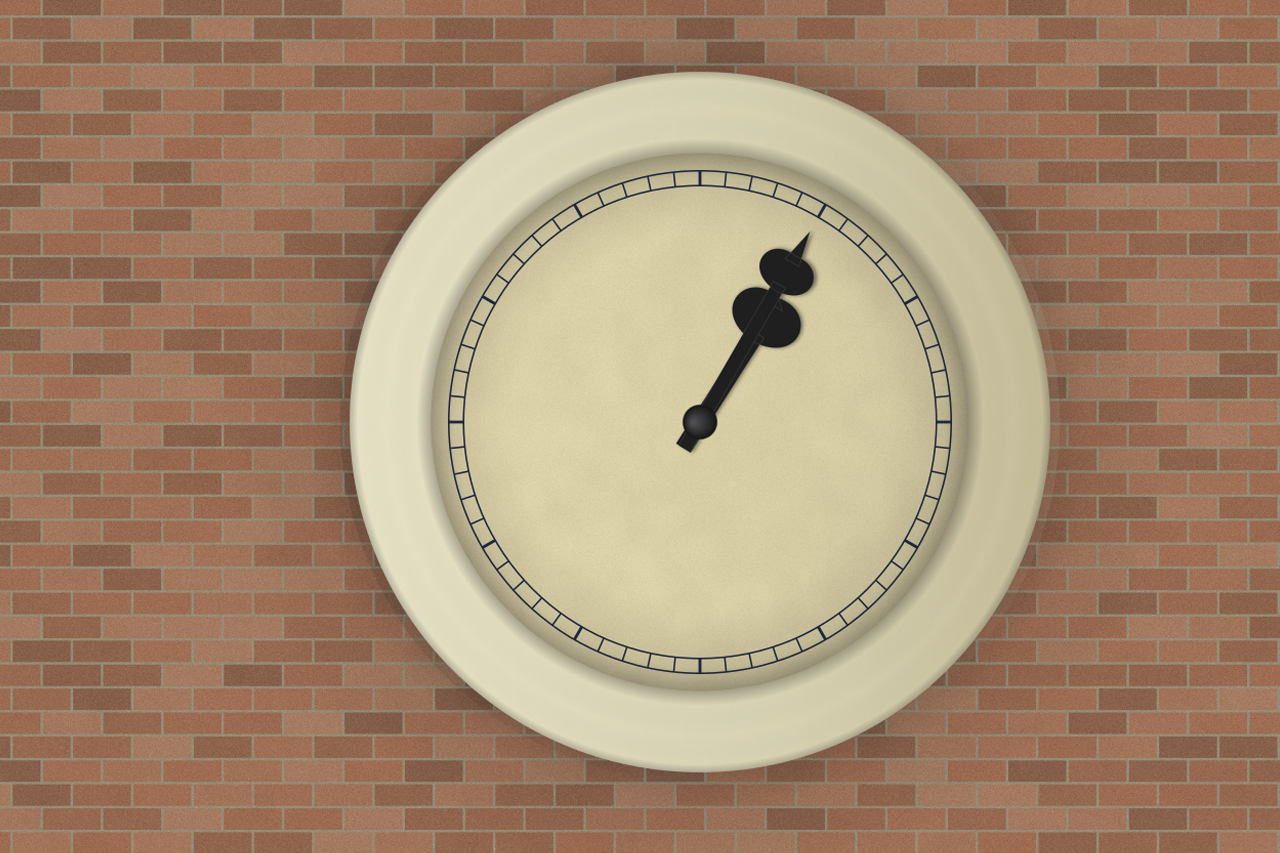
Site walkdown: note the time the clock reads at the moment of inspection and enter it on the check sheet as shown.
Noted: 1:05
